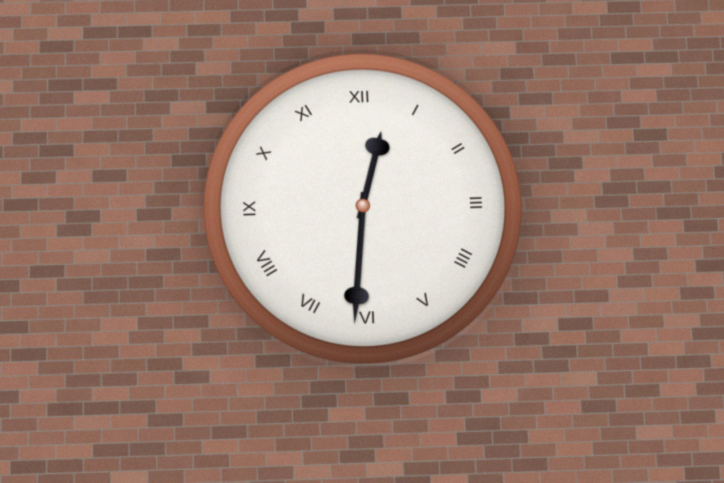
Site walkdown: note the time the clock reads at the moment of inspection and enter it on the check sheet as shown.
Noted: 12:31
